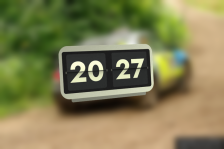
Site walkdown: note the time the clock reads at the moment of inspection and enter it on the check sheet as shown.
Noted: 20:27
